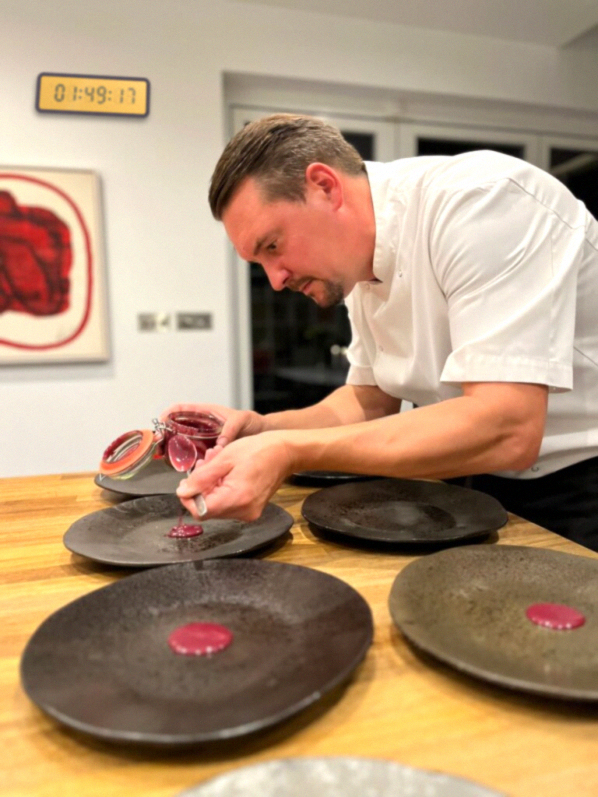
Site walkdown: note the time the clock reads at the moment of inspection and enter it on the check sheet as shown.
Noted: 1:49:17
